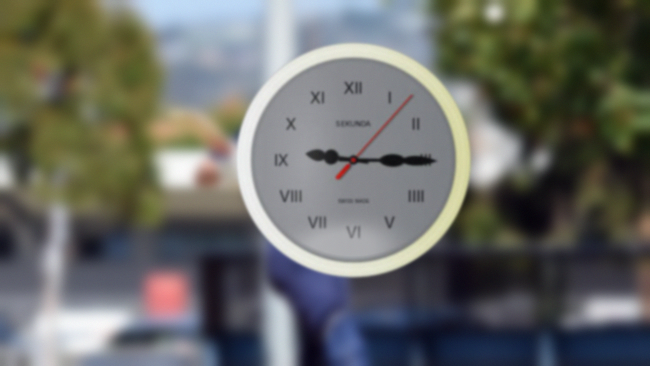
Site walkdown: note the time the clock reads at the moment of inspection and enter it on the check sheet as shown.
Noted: 9:15:07
